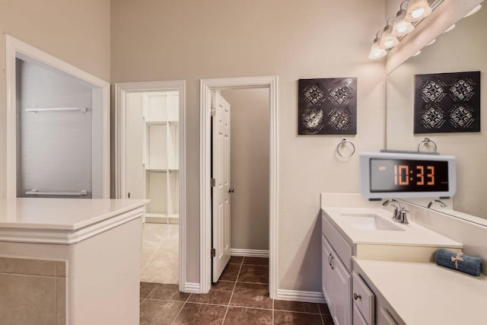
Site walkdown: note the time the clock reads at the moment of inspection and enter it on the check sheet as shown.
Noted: 10:33
